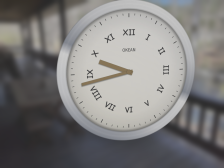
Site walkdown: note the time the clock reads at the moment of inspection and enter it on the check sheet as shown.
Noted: 9:43
